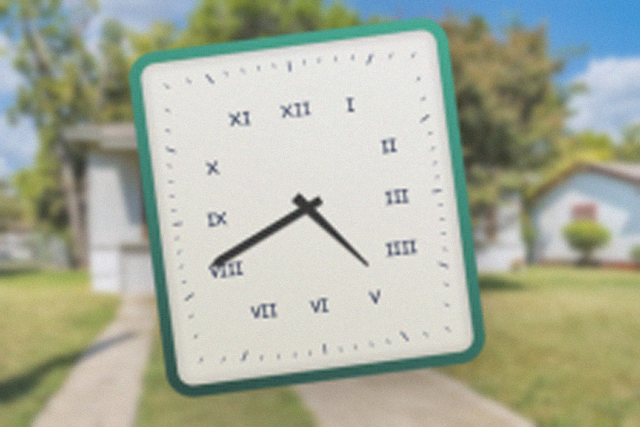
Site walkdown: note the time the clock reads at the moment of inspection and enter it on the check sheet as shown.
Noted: 4:41
